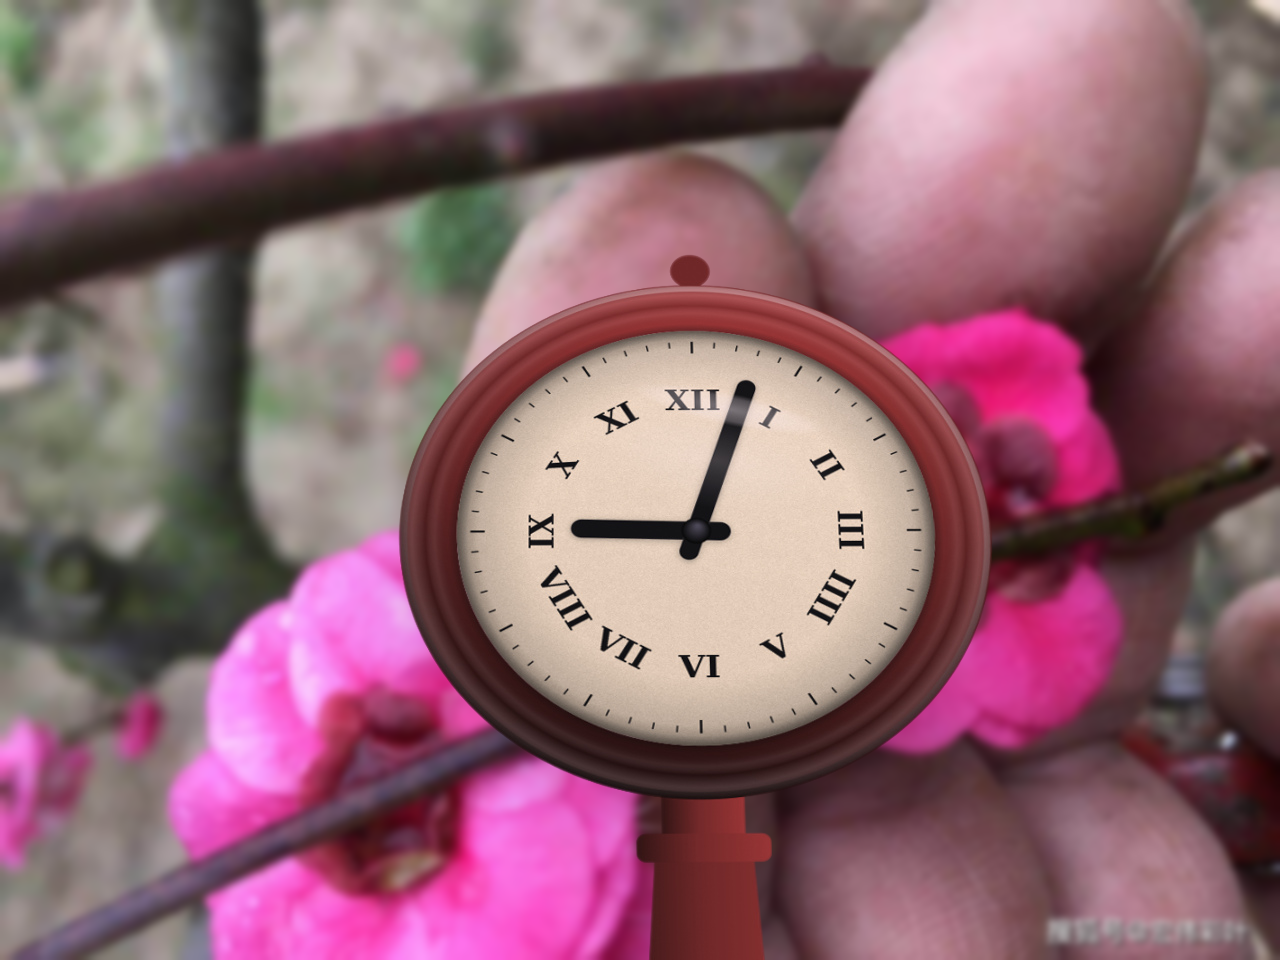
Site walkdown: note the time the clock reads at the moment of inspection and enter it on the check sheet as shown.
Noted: 9:03
